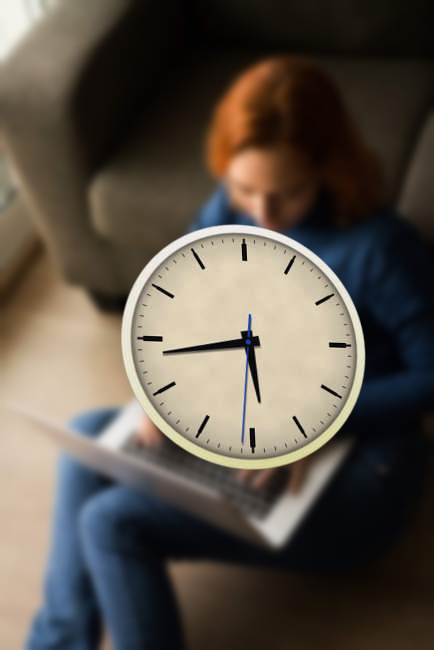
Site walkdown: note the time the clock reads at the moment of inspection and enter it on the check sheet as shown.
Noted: 5:43:31
